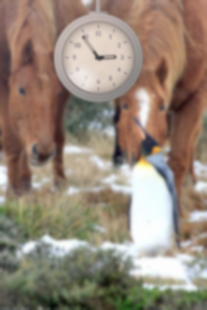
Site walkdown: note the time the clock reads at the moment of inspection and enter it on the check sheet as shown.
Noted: 2:54
